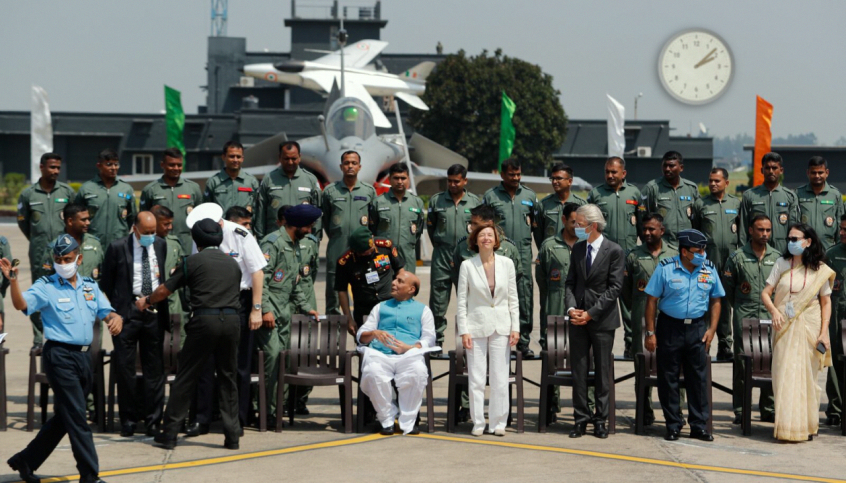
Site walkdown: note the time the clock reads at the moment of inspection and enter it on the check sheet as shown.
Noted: 2:08
